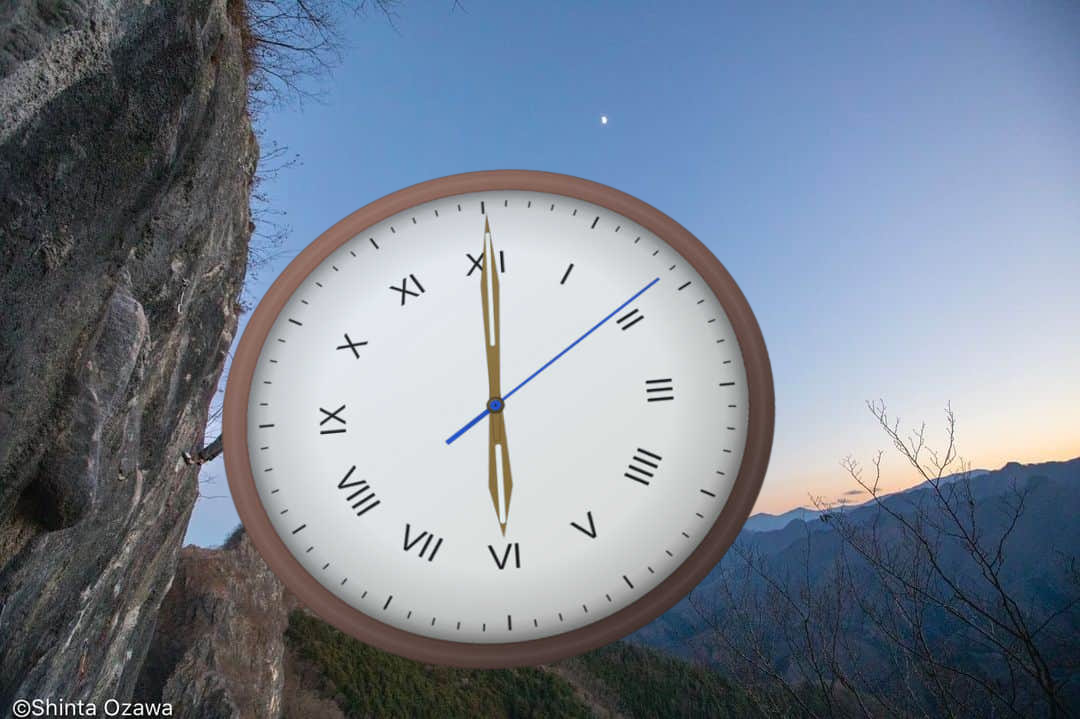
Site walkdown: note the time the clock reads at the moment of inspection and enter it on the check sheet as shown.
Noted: 6:00:09
